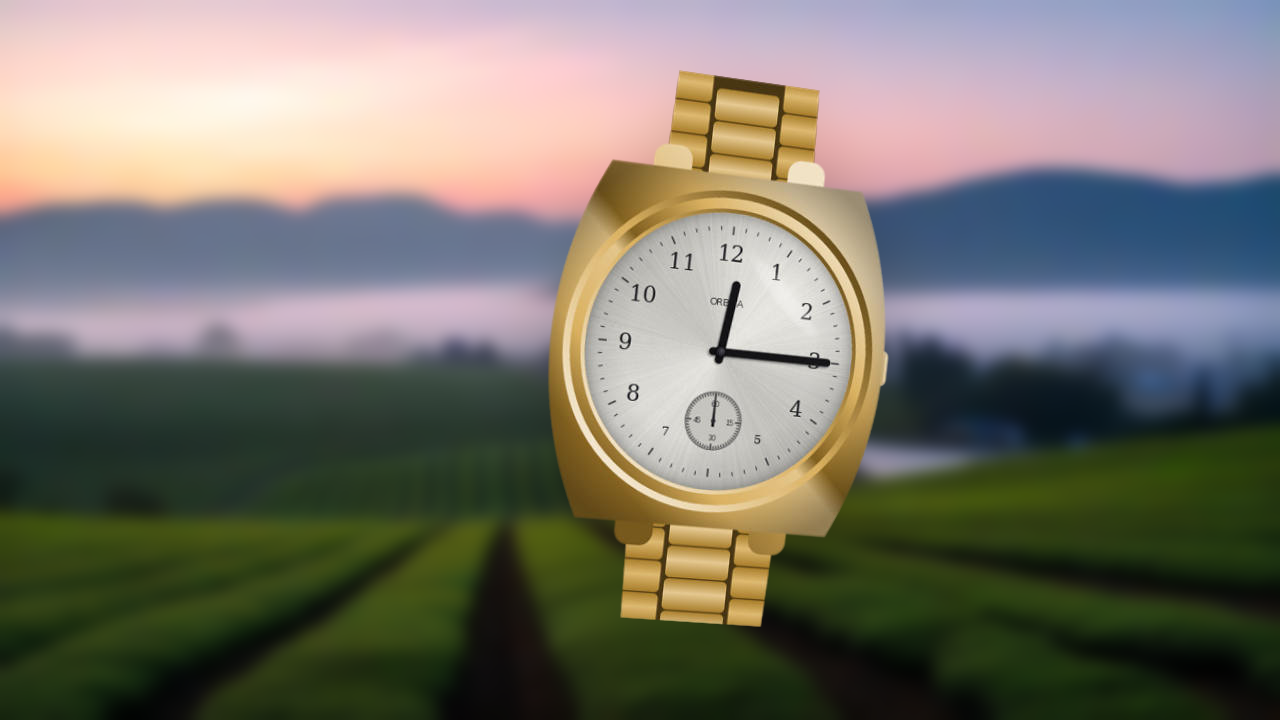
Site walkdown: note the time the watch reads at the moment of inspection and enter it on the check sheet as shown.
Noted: 12:15
